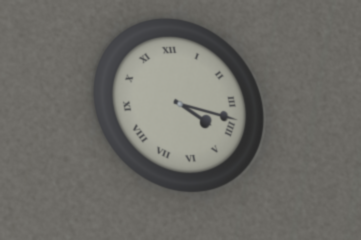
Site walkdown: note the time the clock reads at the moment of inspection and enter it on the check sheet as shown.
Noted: 4:18
